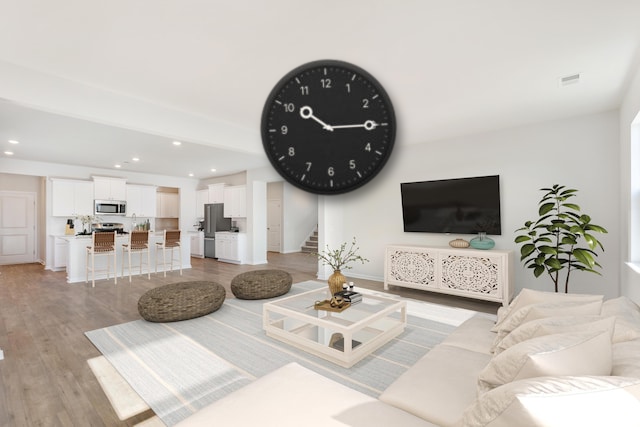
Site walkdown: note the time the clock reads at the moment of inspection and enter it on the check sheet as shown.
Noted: 10:15
